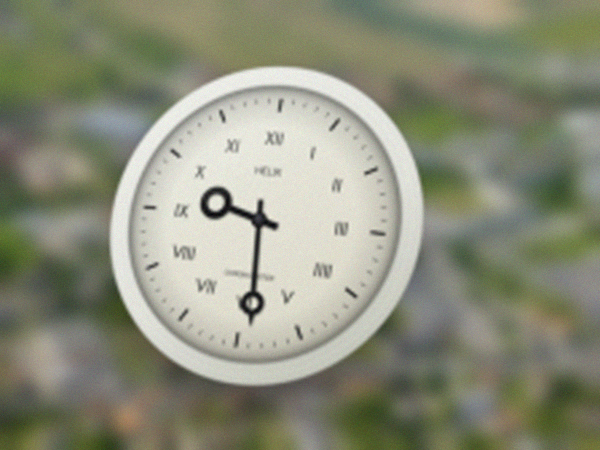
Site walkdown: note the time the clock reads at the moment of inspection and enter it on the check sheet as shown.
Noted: 9:29
